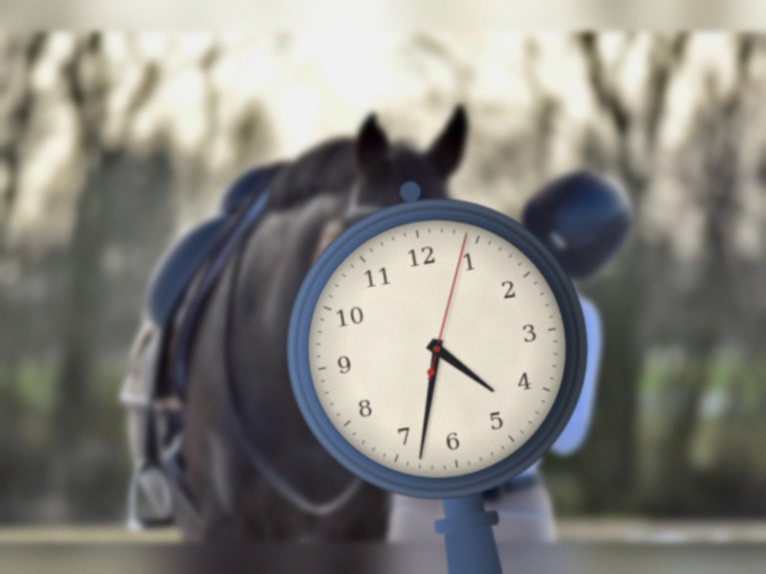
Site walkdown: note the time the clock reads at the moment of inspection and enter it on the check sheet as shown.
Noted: 4:33:04
